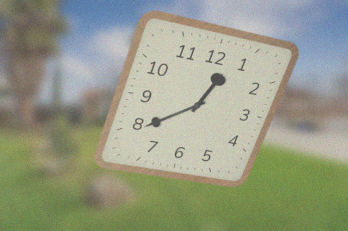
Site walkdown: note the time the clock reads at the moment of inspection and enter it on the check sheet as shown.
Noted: 12:39
